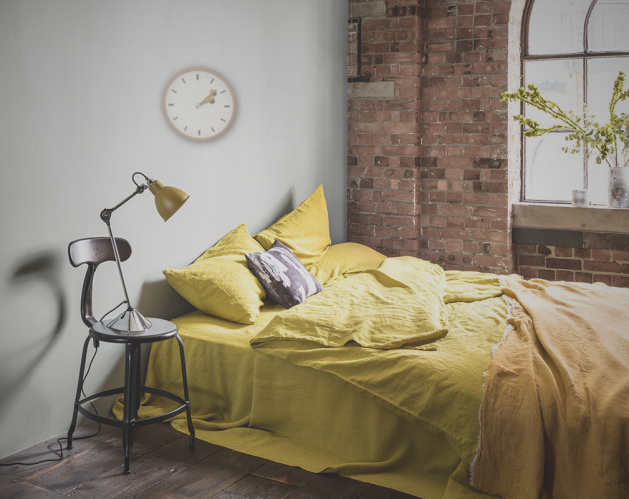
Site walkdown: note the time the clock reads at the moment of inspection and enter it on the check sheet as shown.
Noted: 2:08
